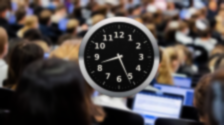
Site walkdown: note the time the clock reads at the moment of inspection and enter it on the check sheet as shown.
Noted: 8:26
